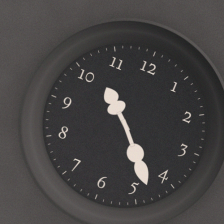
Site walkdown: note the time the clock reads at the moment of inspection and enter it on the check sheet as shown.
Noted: 10:23
